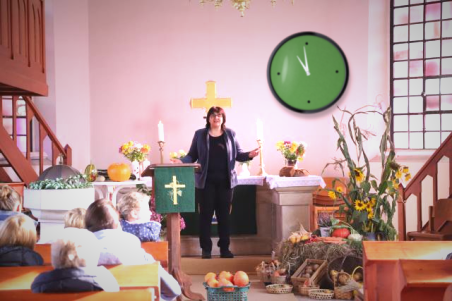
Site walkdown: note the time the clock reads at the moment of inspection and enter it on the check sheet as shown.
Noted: 10:59
